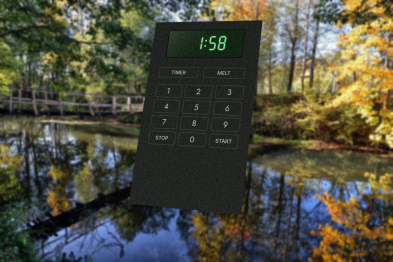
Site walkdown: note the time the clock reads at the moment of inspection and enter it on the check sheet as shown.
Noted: 1:58
